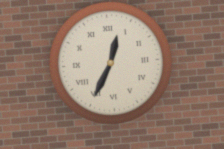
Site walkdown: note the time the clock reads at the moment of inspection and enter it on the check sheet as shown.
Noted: 12:35
